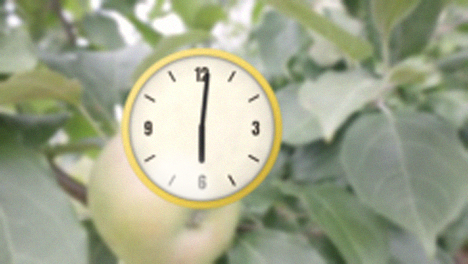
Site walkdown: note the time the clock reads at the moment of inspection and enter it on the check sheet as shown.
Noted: 6:01
